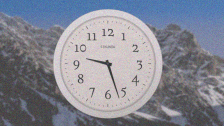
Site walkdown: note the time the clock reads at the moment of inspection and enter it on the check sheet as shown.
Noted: 9:27
